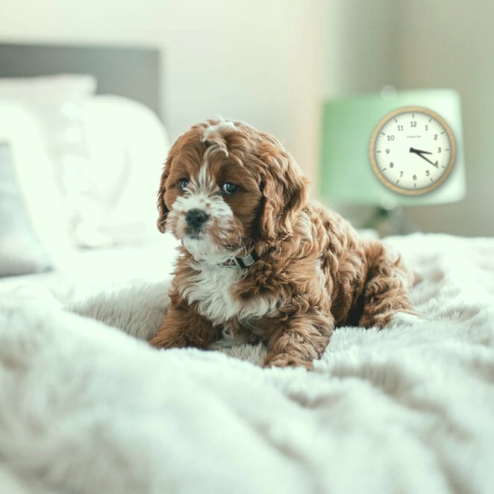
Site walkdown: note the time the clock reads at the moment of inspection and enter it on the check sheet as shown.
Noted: 3:21
